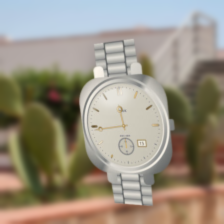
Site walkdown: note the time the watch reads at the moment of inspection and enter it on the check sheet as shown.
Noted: 11:44
